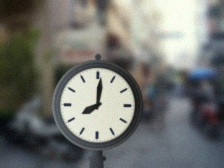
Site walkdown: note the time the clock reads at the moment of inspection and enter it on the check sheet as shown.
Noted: 8:01
